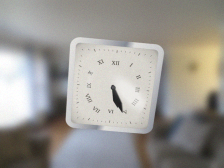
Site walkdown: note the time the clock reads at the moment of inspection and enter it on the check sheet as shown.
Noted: 5:26
